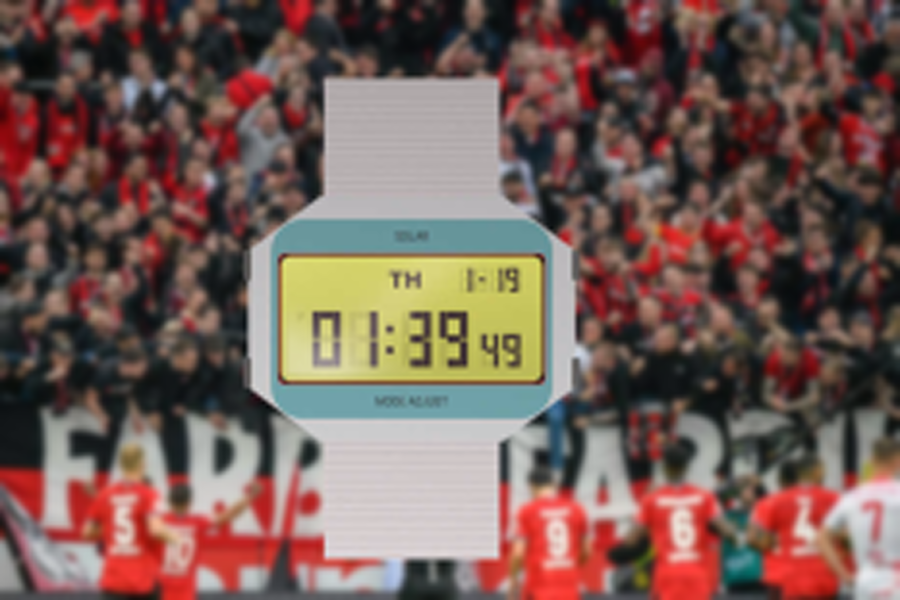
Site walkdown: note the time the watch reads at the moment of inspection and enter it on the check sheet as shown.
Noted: 1:39:49
